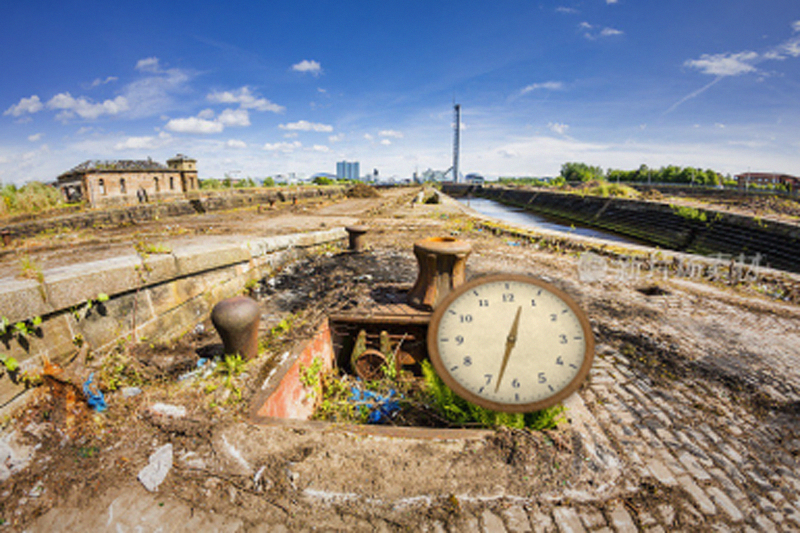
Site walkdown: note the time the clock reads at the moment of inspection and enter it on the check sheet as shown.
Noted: 12:33
